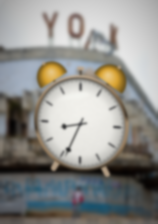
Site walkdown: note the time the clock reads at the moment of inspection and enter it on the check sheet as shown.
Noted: 8:34
